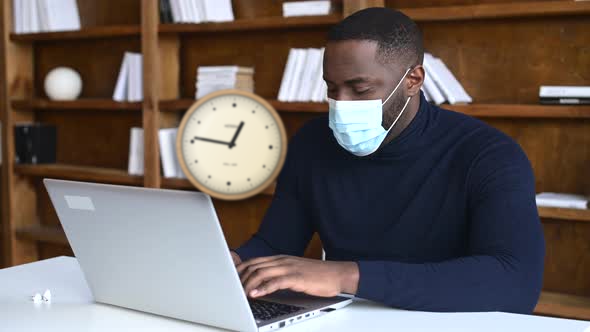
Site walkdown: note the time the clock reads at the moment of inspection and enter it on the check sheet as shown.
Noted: 12:46
